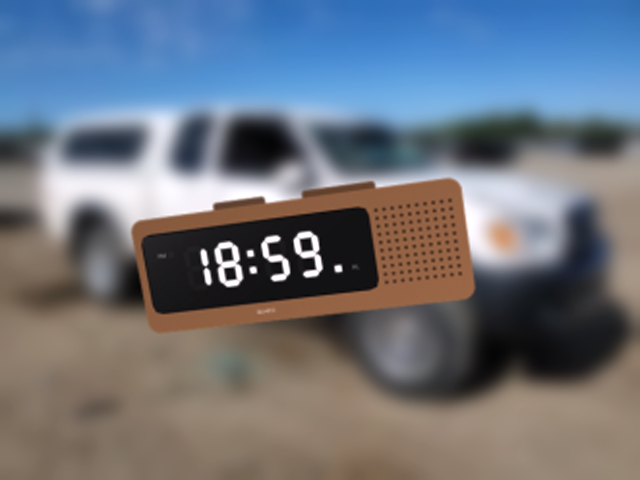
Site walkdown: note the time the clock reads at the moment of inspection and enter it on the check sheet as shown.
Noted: 18:59
